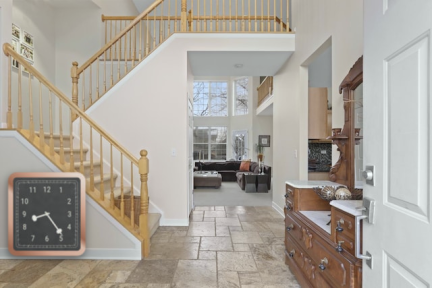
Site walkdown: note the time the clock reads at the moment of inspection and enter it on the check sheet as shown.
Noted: 8:24
